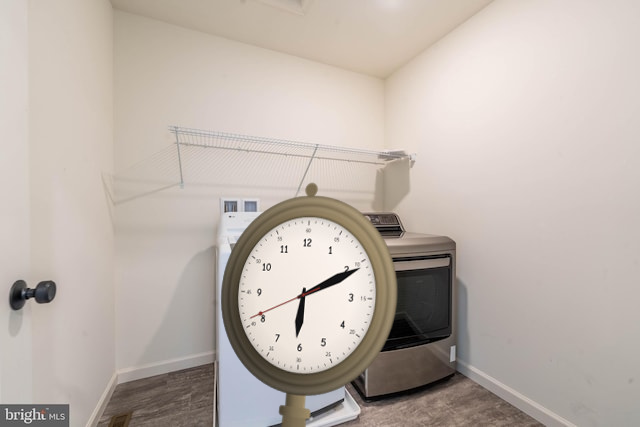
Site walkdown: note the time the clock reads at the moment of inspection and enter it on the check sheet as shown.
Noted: 6:10:41
